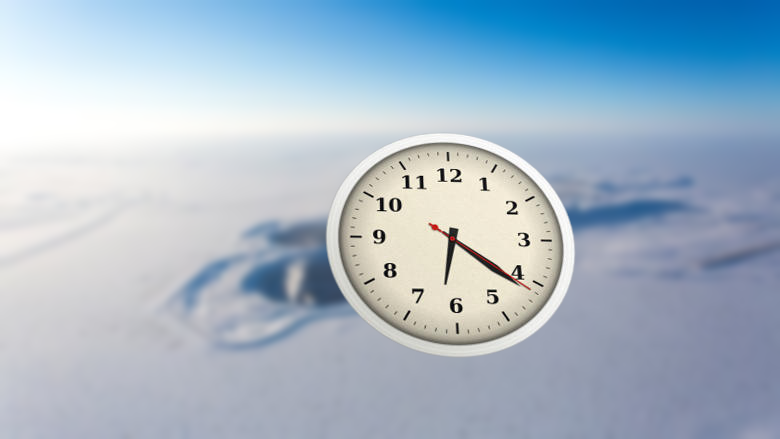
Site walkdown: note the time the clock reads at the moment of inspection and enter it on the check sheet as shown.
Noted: 6:21:21
